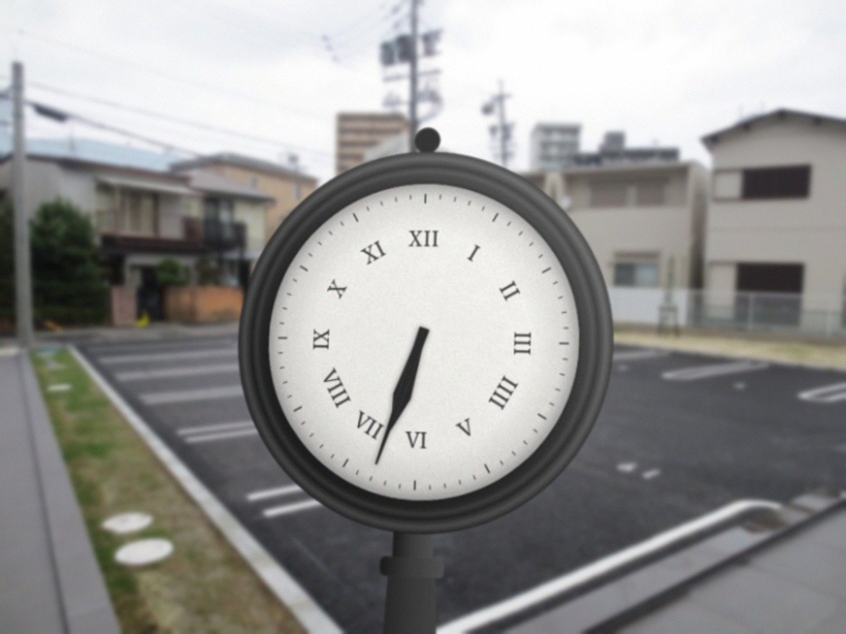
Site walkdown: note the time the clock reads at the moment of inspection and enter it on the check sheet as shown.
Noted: 6:33
